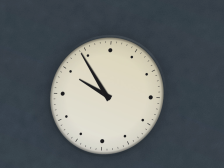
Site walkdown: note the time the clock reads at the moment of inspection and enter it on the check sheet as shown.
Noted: 9:54
